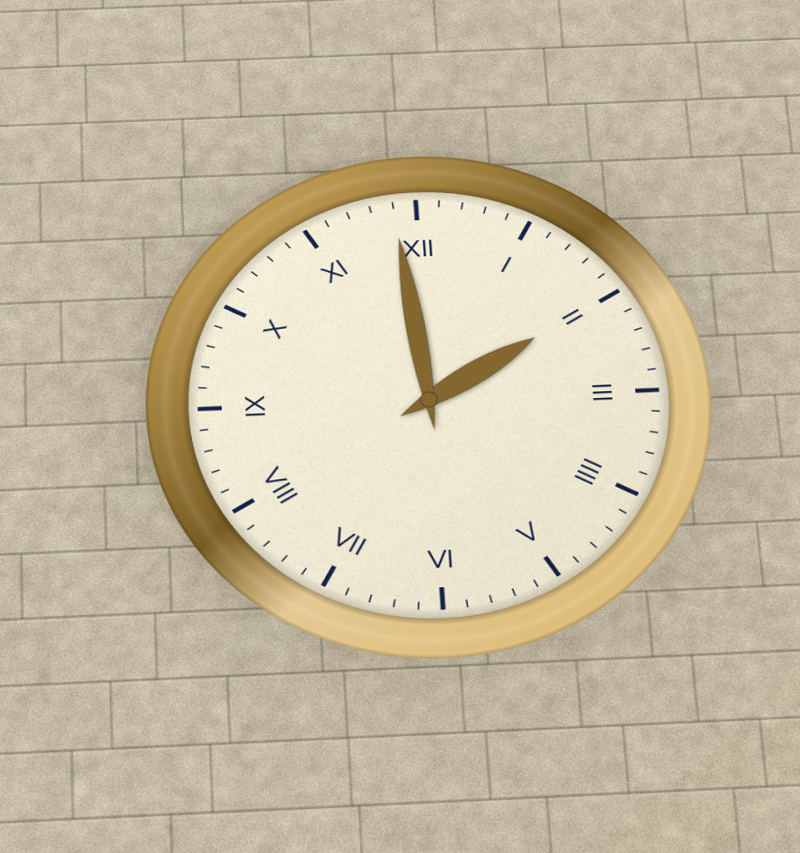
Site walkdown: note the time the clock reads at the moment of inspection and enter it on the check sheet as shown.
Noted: 1:59
